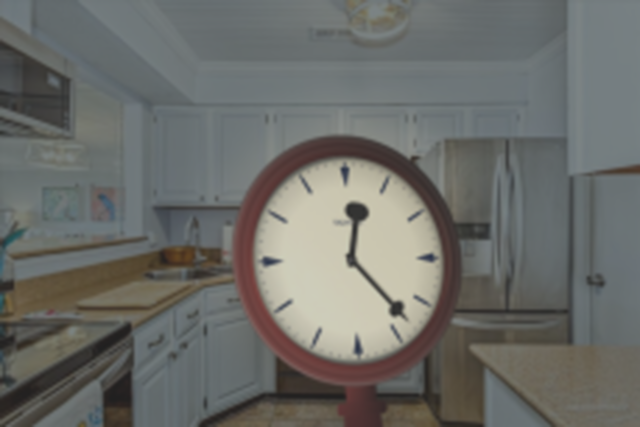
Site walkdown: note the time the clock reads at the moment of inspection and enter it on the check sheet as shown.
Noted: 12:23
